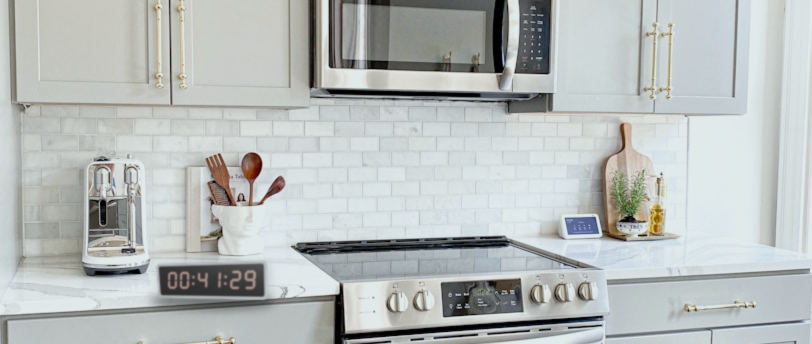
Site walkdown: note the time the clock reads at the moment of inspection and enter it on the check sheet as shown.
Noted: 0:41:29
